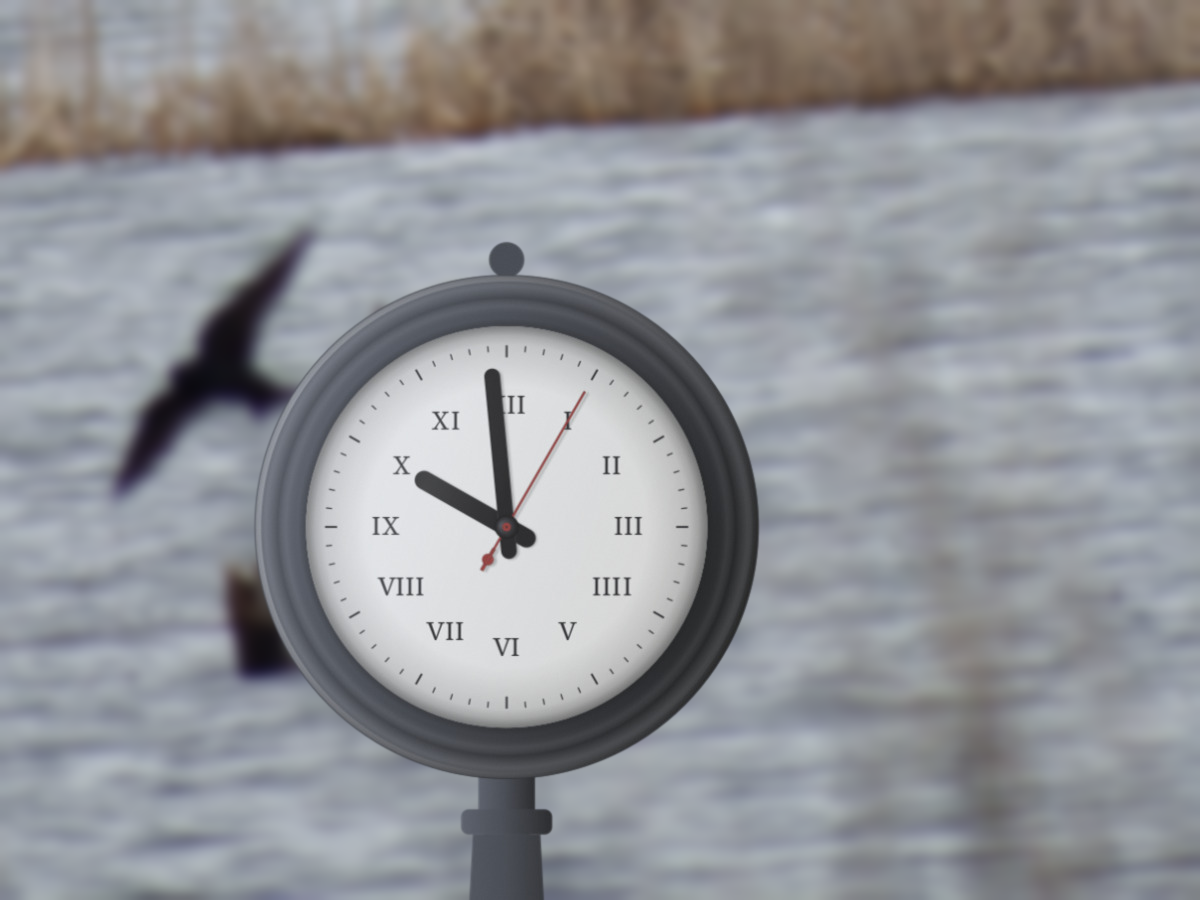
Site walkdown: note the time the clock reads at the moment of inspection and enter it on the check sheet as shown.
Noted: 9:59:05
